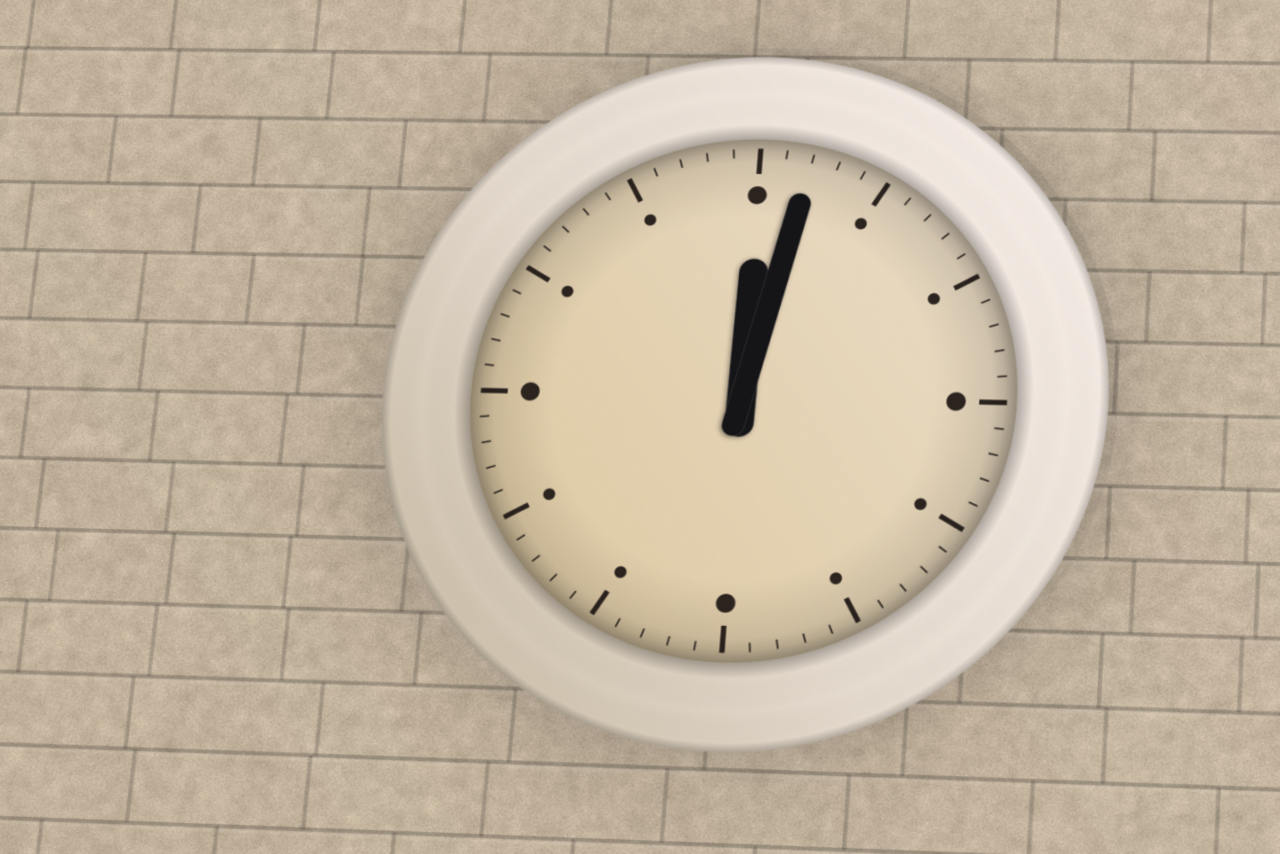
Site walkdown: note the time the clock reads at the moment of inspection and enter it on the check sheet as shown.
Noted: 12:02
